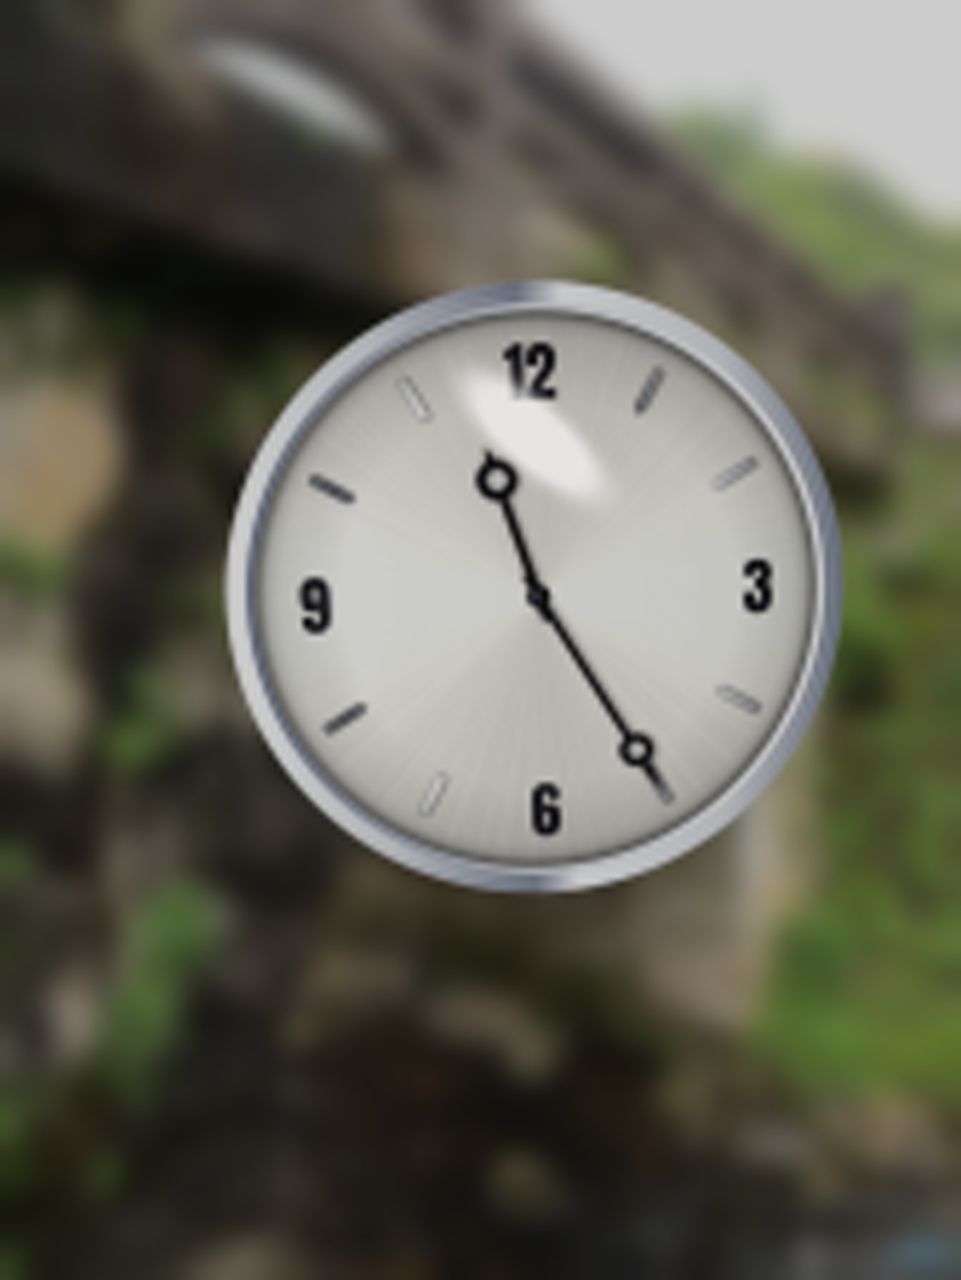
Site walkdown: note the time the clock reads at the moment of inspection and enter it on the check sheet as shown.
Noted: 11:25
